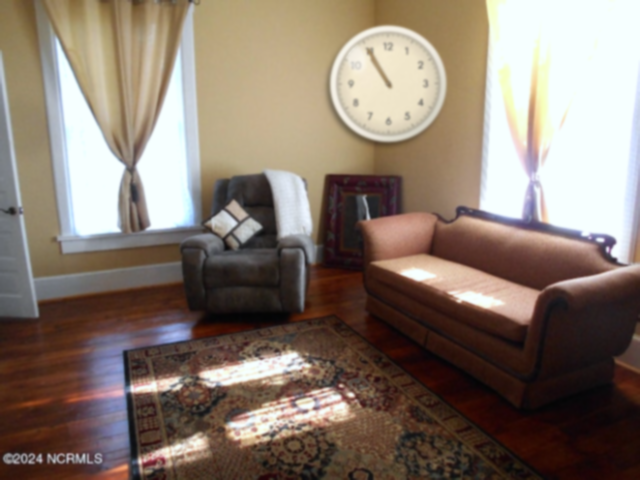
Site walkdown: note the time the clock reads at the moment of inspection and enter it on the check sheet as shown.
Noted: 10:55
